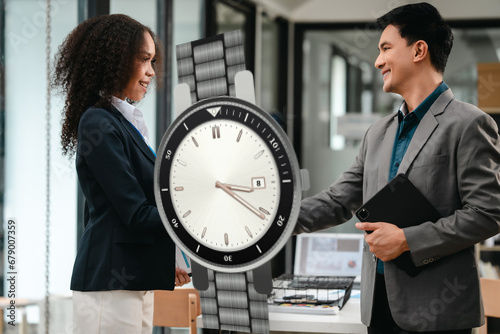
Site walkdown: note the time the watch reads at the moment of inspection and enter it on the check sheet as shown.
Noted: 3:21
